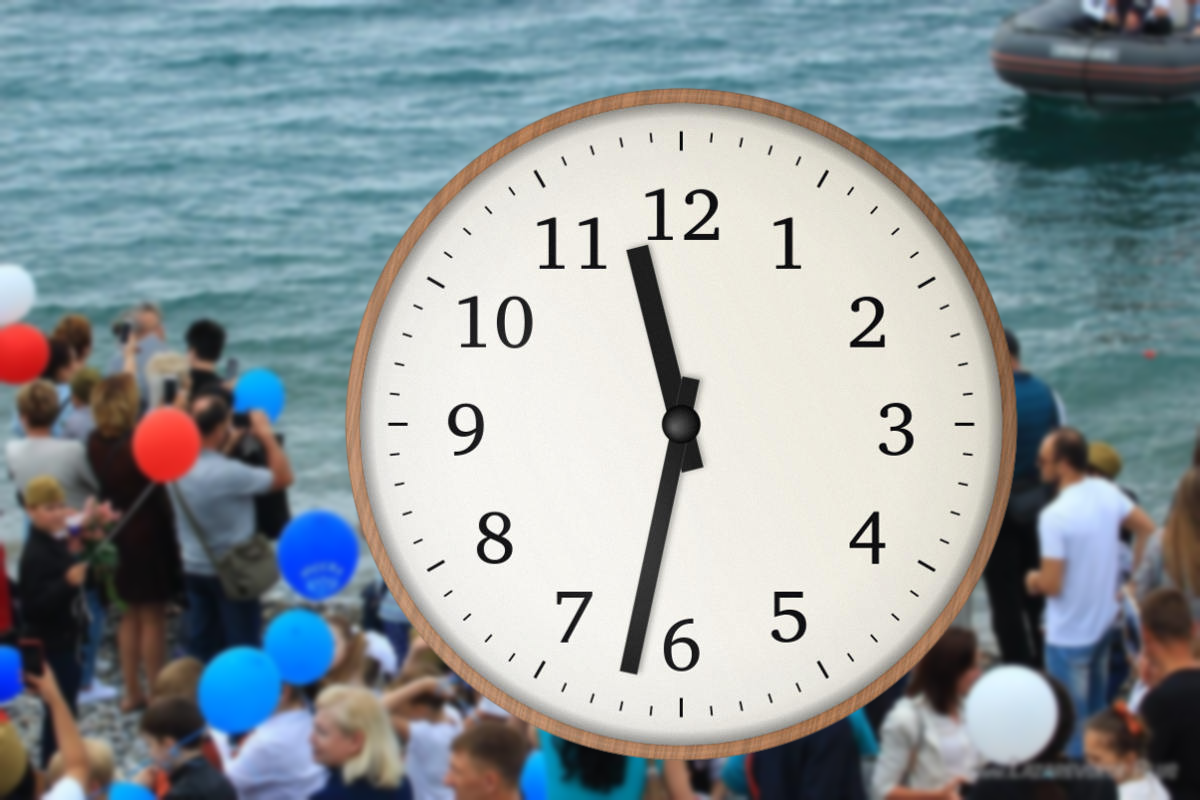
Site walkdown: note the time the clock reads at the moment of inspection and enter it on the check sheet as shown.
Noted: 11:32
